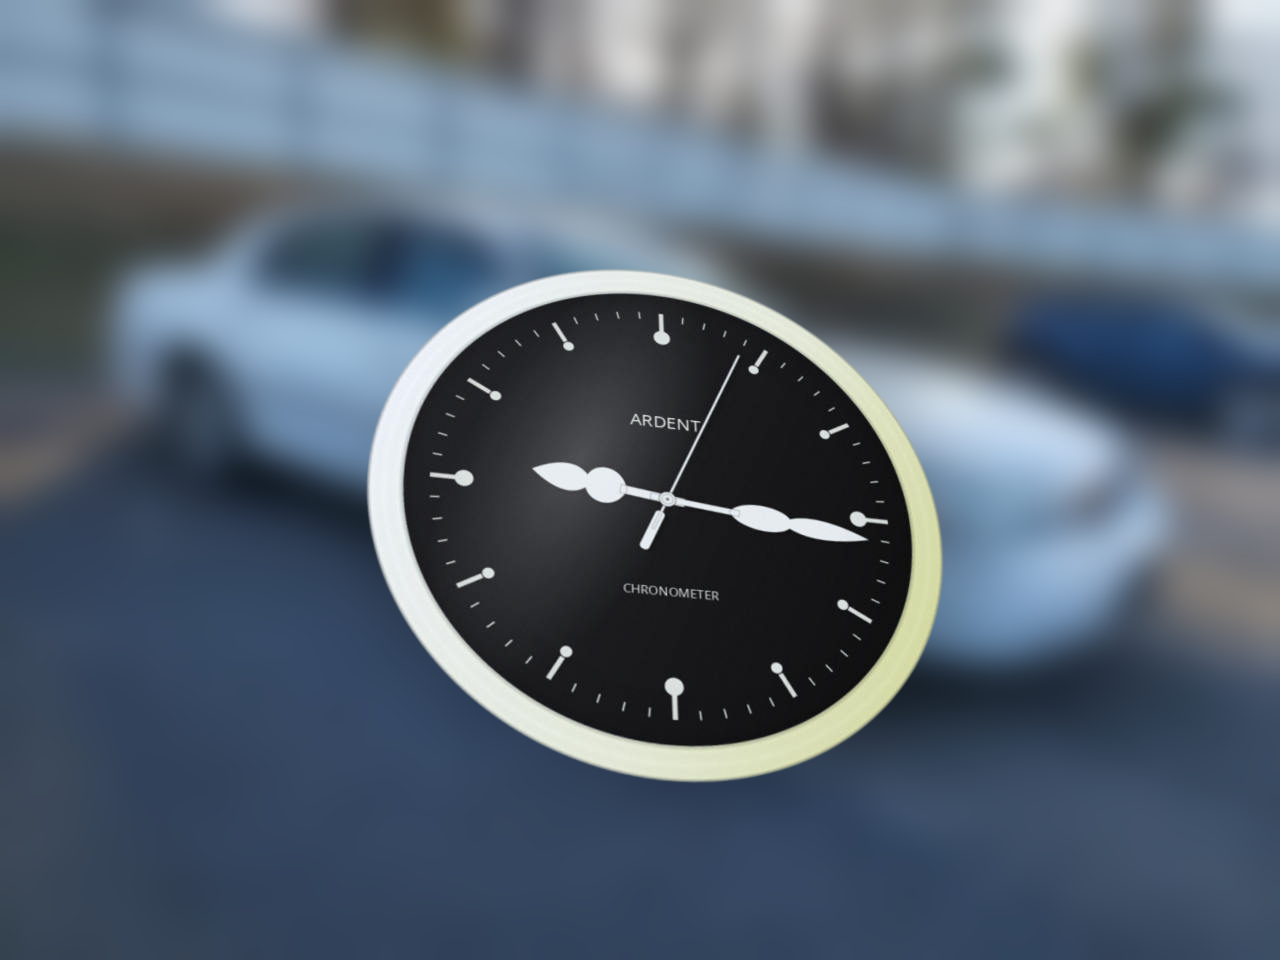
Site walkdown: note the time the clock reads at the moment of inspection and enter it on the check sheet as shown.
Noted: 9:16:04
